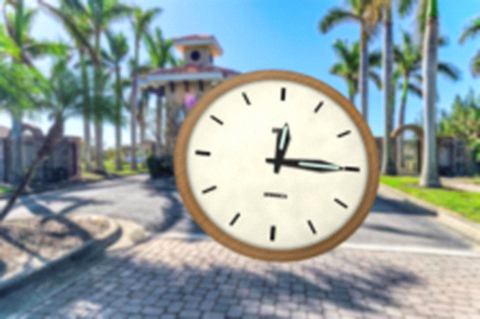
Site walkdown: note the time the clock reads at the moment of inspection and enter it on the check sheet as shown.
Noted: 12:15
